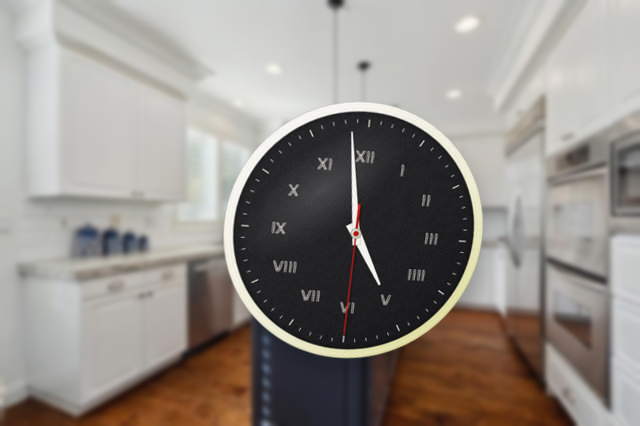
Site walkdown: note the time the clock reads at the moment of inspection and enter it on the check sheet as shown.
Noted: 4:58:30
